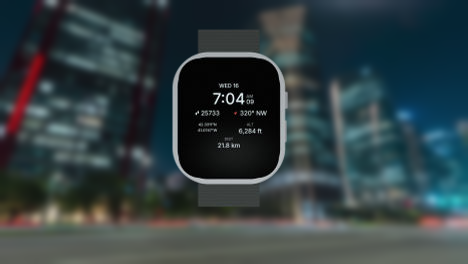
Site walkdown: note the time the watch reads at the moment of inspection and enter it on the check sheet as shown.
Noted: 7:04
